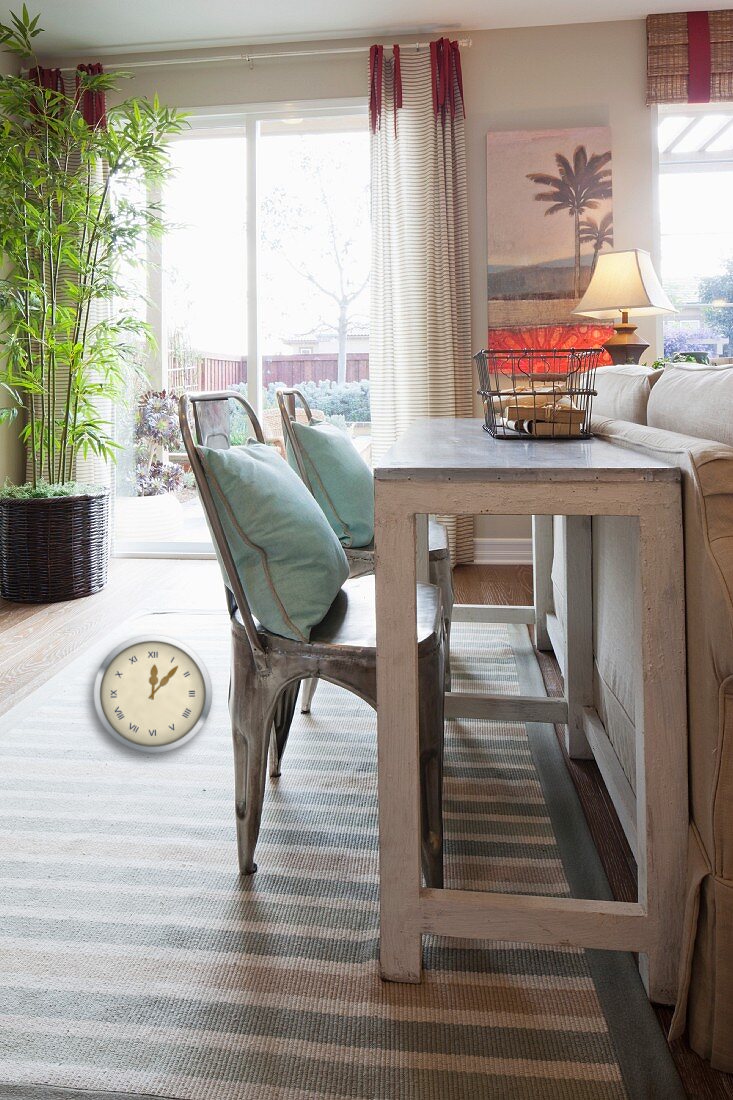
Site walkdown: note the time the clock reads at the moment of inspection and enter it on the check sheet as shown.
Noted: 12:07
